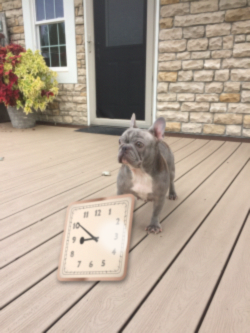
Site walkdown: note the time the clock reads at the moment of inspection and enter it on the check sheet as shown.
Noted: 8:51
